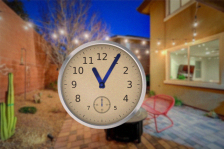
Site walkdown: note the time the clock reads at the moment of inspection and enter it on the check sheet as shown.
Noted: 11:05
